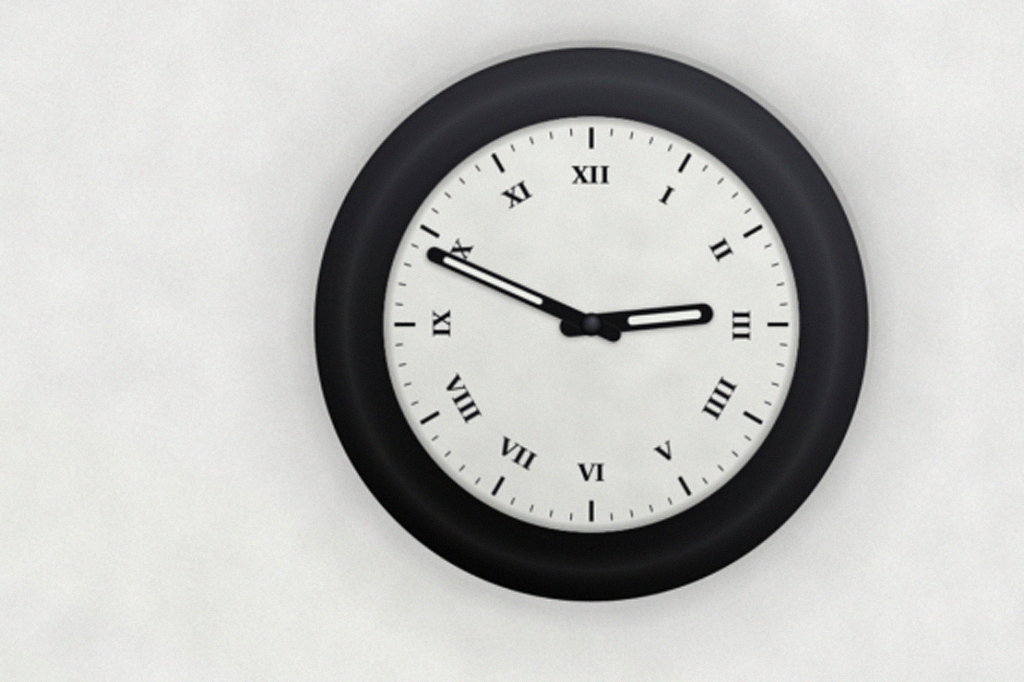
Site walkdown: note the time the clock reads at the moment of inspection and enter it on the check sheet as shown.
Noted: 2:49
